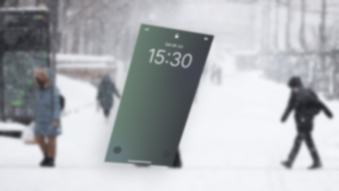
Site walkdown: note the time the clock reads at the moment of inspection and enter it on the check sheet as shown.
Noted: 15:30
